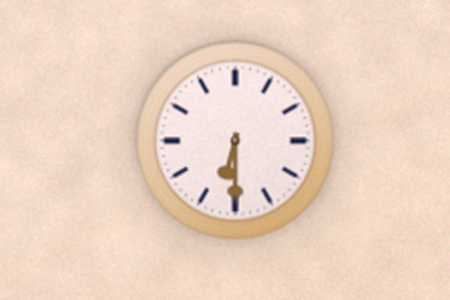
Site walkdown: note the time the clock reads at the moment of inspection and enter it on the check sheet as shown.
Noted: 6:30
